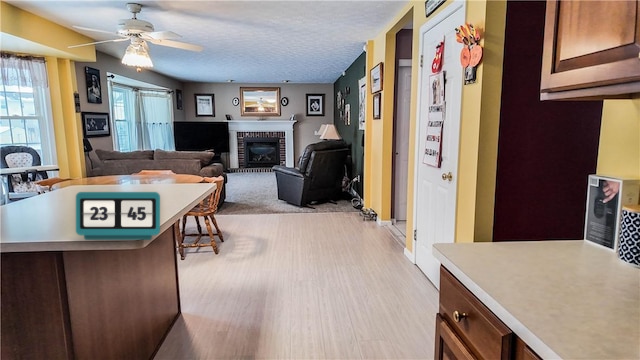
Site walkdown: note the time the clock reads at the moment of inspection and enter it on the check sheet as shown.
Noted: 23:45
